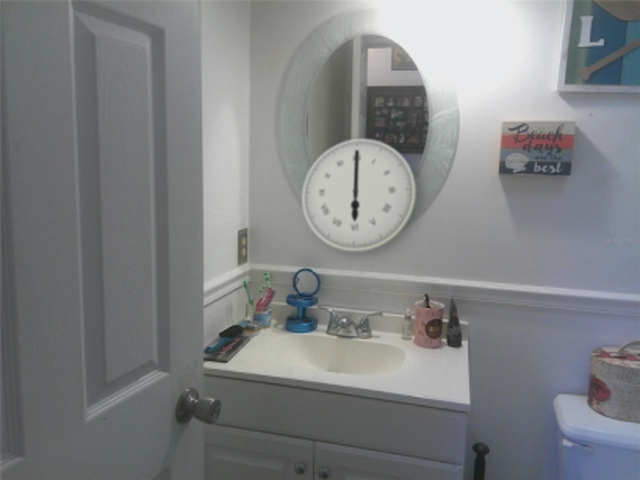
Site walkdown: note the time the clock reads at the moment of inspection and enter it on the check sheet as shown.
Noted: 6:00
